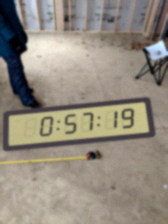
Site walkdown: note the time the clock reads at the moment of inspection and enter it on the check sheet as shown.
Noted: 0:57:19
